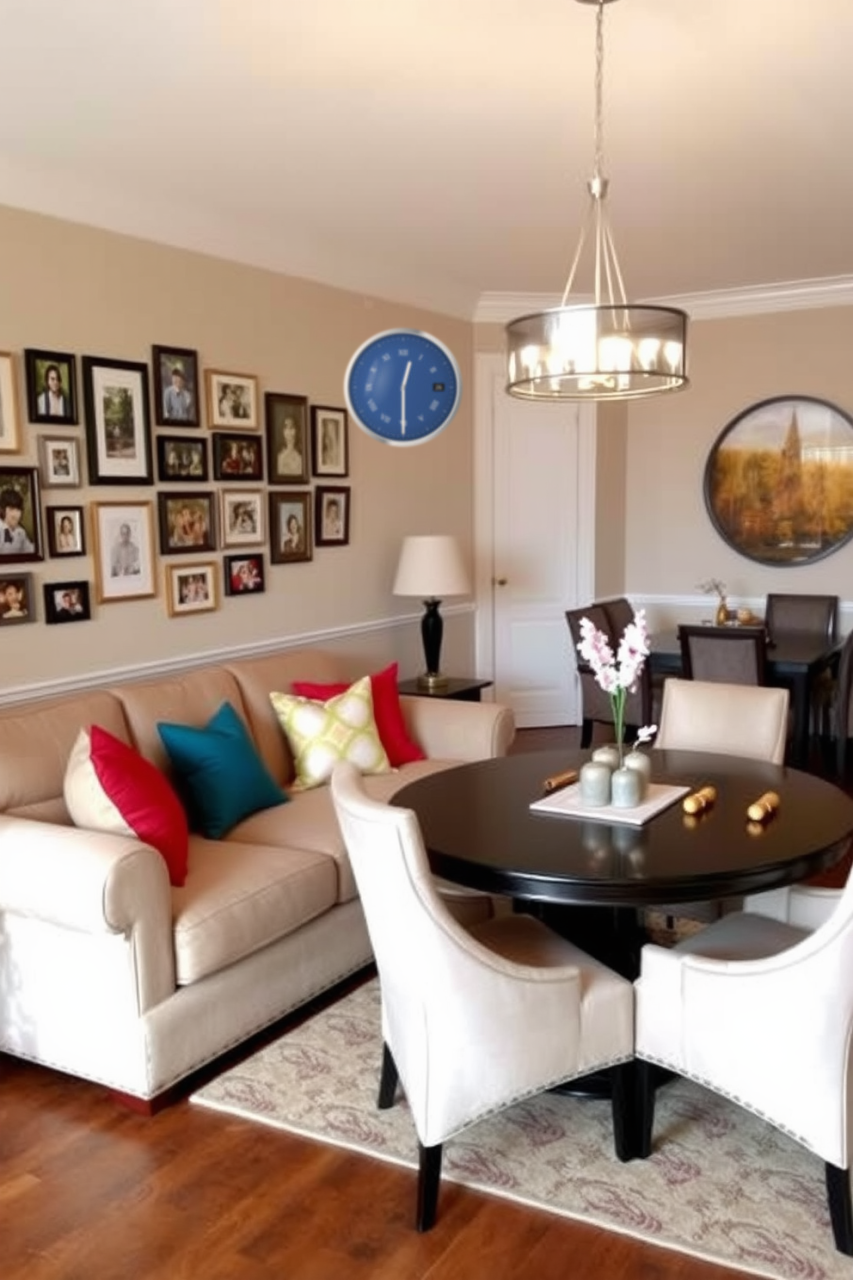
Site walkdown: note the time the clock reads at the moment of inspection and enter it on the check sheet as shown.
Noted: 12:30
